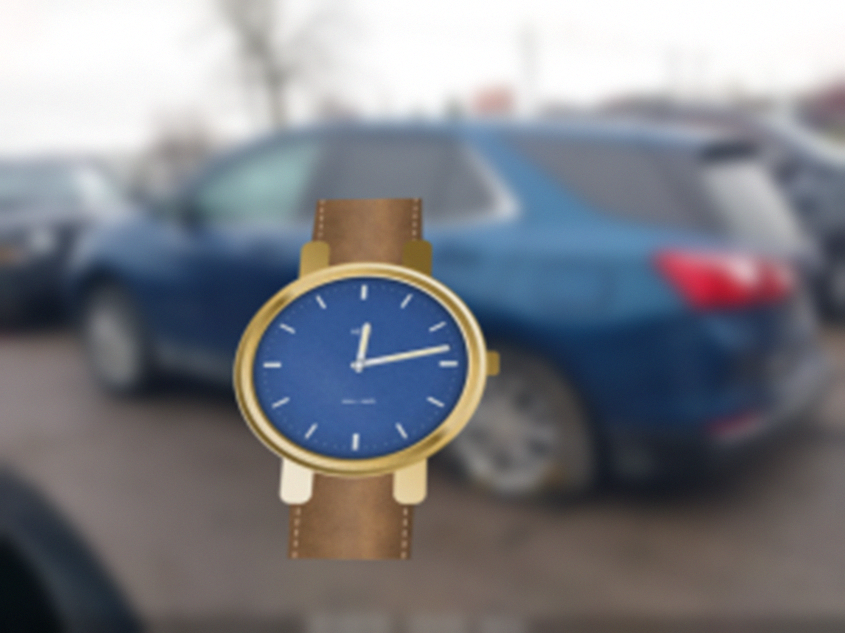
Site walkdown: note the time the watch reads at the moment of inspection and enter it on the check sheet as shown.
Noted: 12:13
